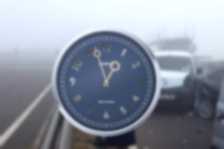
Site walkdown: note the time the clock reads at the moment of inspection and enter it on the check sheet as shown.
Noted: 12:57
